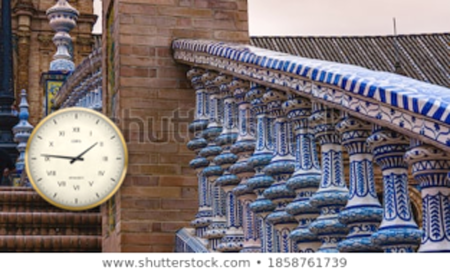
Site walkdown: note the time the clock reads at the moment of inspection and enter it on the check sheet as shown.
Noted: 1:46
